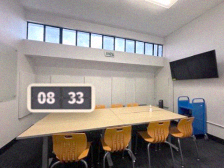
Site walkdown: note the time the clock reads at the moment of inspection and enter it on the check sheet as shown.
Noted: 8:33
